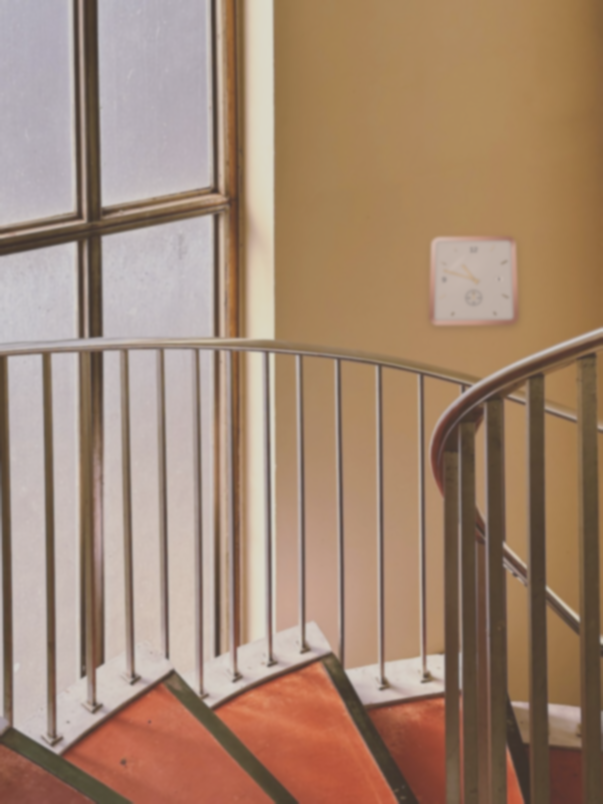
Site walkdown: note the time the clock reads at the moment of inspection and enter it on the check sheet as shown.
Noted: 10:48
